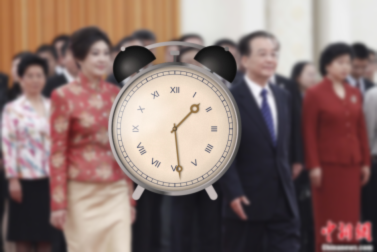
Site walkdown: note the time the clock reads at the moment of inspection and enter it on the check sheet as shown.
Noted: 1:29
